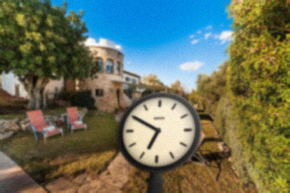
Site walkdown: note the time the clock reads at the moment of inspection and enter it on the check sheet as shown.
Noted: 6:50
